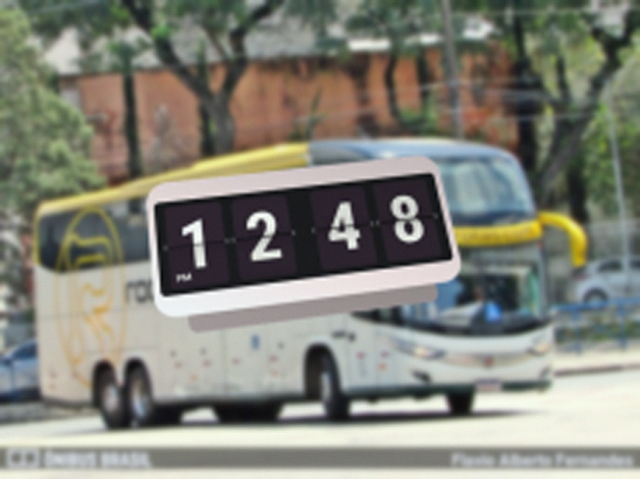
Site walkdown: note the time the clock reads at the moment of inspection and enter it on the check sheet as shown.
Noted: 12:48
